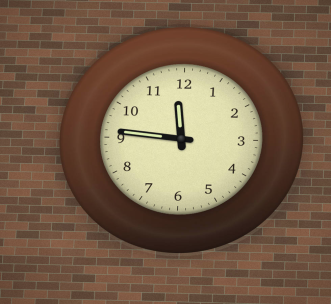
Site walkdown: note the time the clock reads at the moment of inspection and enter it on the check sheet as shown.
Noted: 11:46
